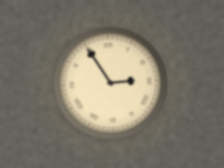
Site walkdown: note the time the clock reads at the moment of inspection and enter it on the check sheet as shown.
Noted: 2:55
